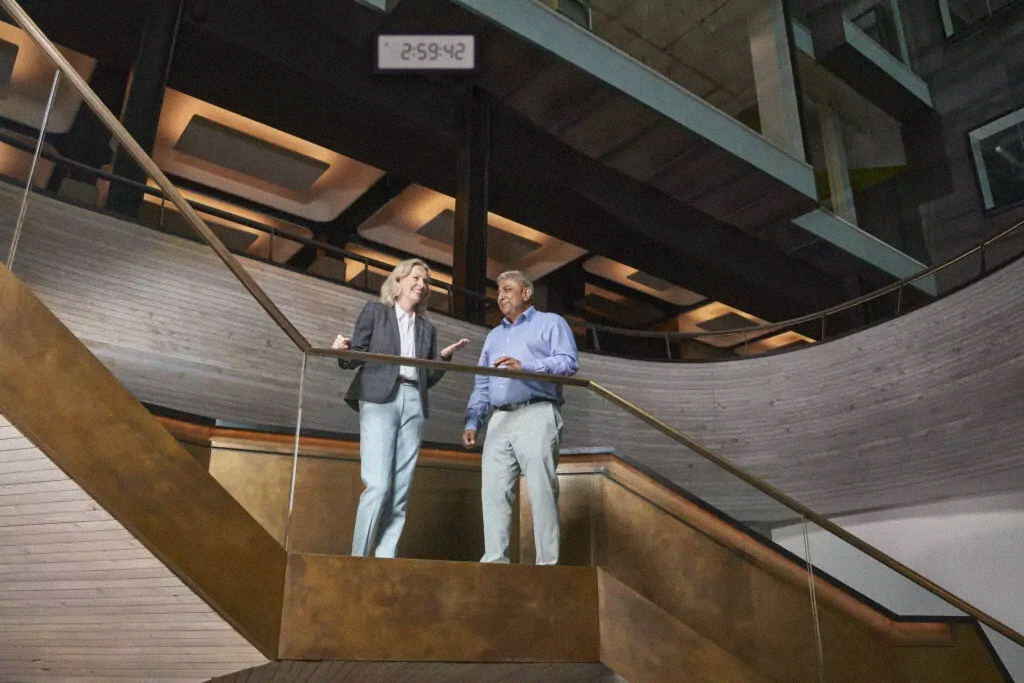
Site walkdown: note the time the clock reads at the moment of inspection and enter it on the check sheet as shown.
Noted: 2:59:42
